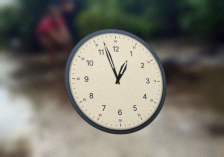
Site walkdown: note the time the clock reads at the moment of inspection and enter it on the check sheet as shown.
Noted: 12:57
